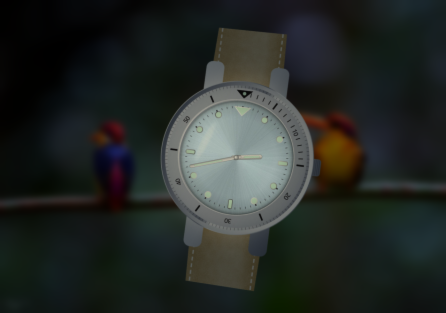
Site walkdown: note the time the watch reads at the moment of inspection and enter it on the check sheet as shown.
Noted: 2:42
